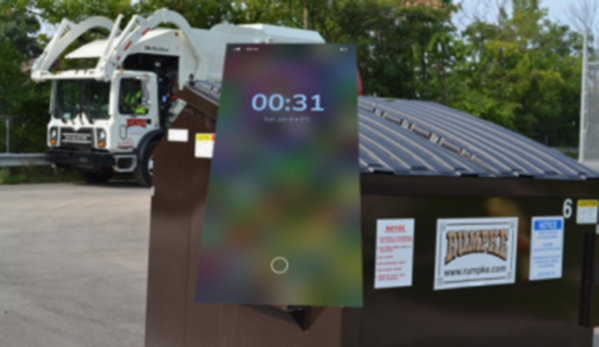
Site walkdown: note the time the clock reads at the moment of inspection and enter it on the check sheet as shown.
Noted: 0:31
